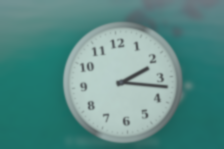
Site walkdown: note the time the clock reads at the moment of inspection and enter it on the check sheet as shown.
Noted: 2:17
